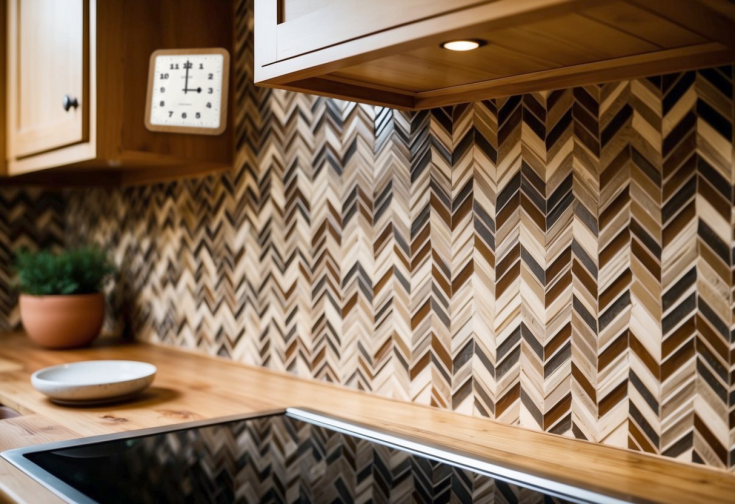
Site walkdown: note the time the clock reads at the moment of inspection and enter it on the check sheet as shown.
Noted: 3:00
